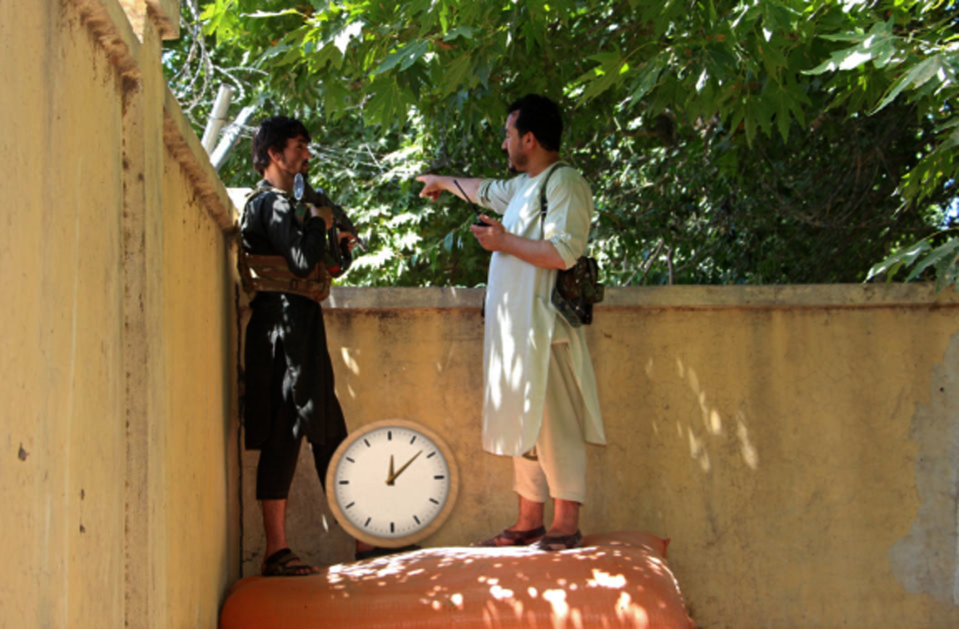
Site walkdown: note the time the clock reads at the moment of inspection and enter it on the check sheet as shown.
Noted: 12:08
